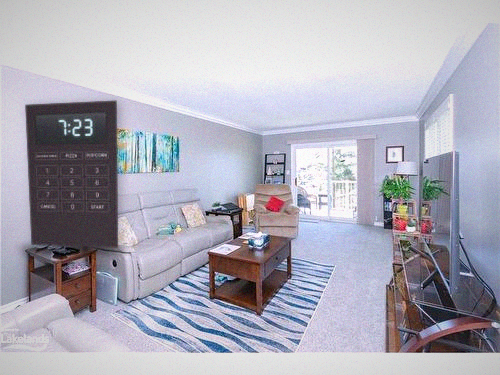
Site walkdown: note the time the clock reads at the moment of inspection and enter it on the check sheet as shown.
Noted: 7:23
